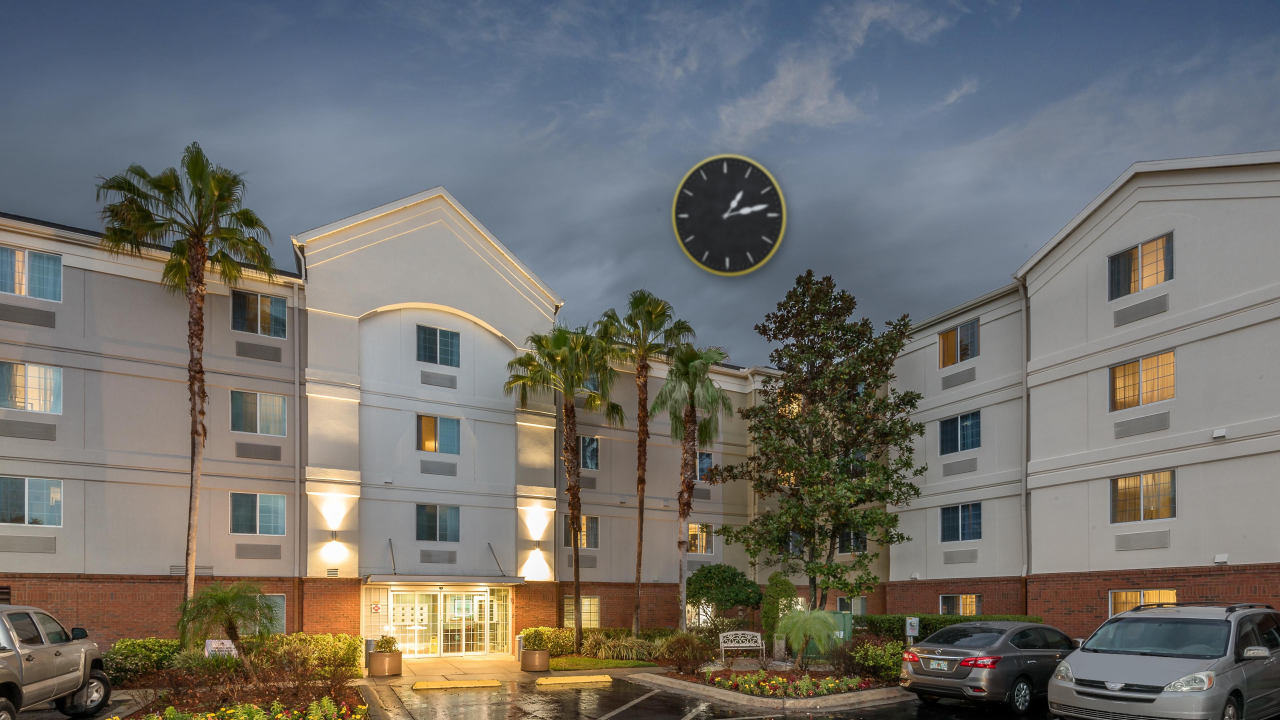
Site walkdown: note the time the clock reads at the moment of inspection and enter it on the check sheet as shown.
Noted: 1:13
